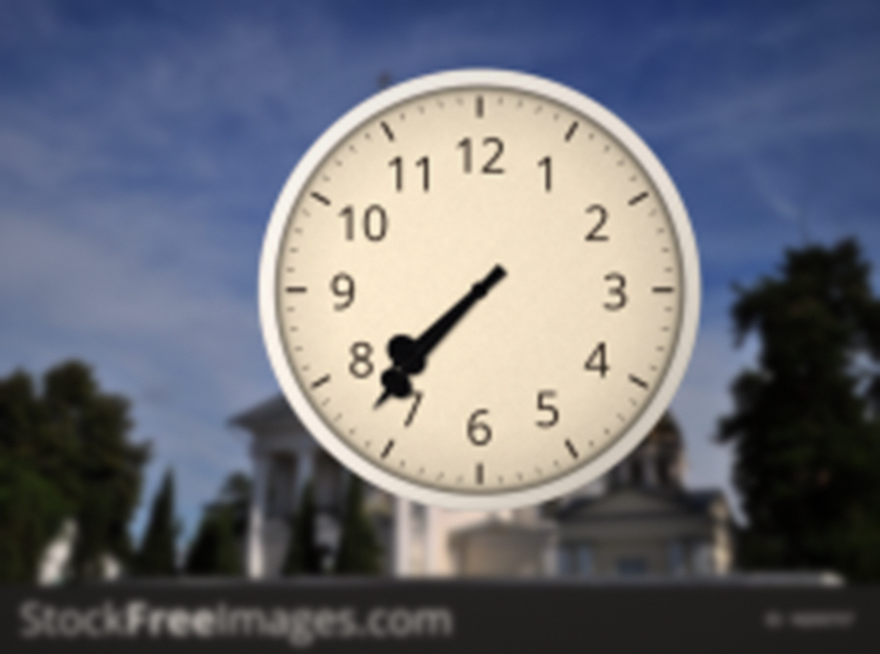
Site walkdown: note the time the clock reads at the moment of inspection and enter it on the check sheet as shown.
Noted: 7:37
